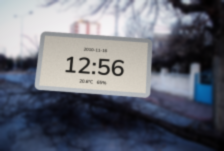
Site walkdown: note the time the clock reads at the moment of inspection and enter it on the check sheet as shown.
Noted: 12:56
